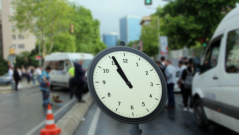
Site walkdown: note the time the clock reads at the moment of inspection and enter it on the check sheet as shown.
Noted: 10:56
